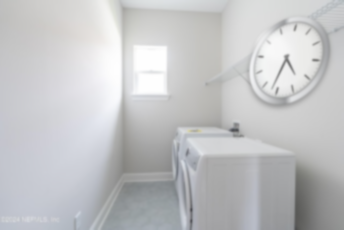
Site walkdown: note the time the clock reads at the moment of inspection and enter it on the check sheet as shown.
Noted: 4:32
